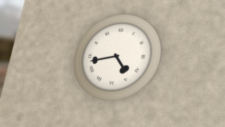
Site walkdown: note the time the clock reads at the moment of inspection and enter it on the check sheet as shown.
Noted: 4:43
